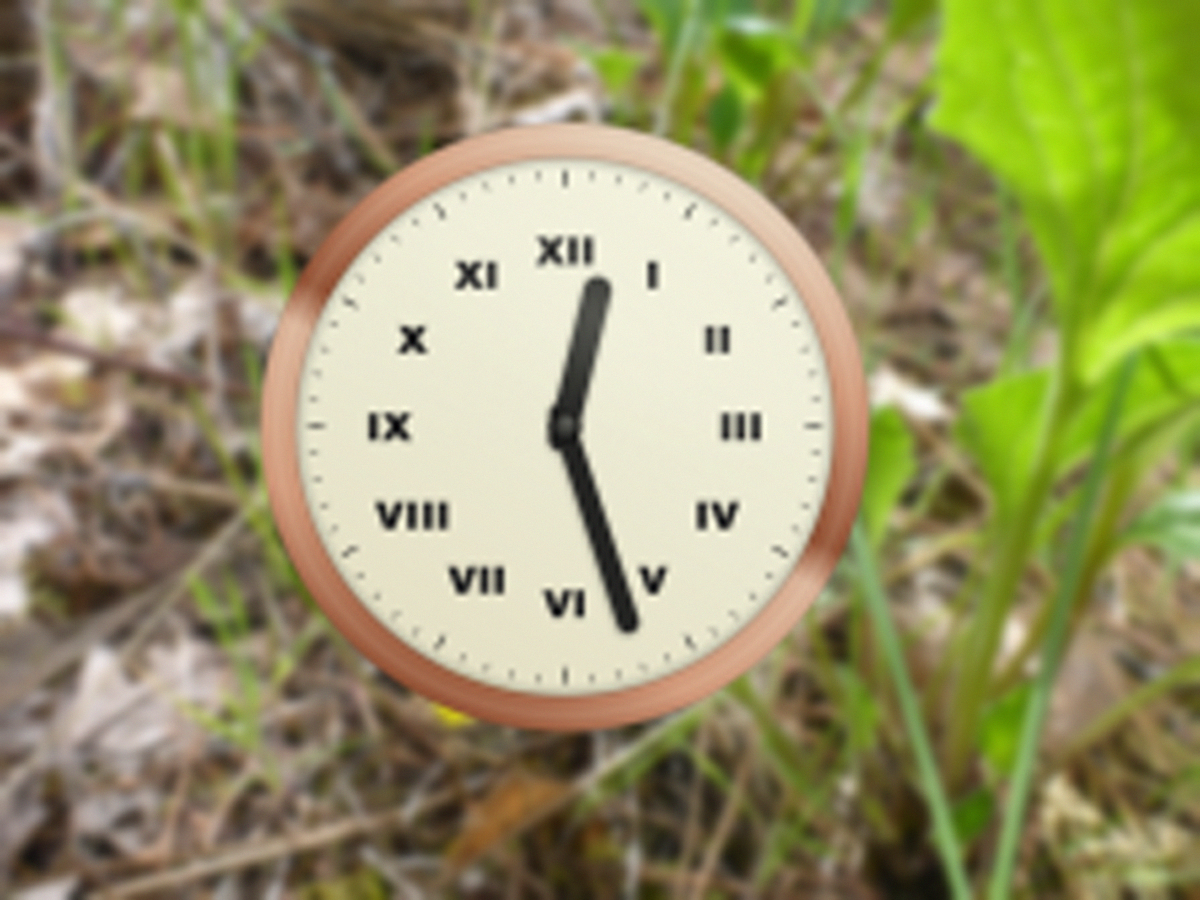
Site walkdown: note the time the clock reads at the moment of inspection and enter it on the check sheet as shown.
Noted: 12:27
